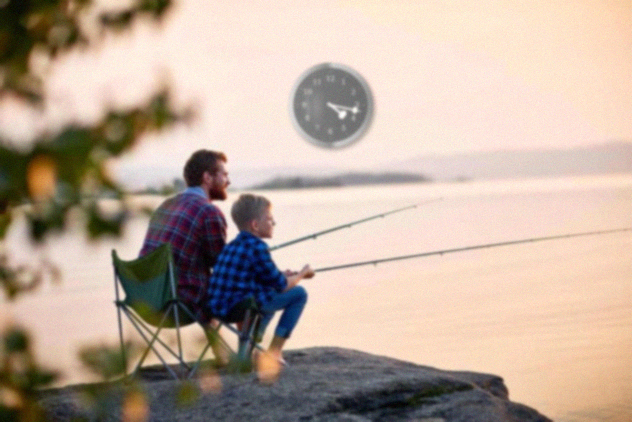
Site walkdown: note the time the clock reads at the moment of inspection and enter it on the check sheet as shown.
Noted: 4:17
